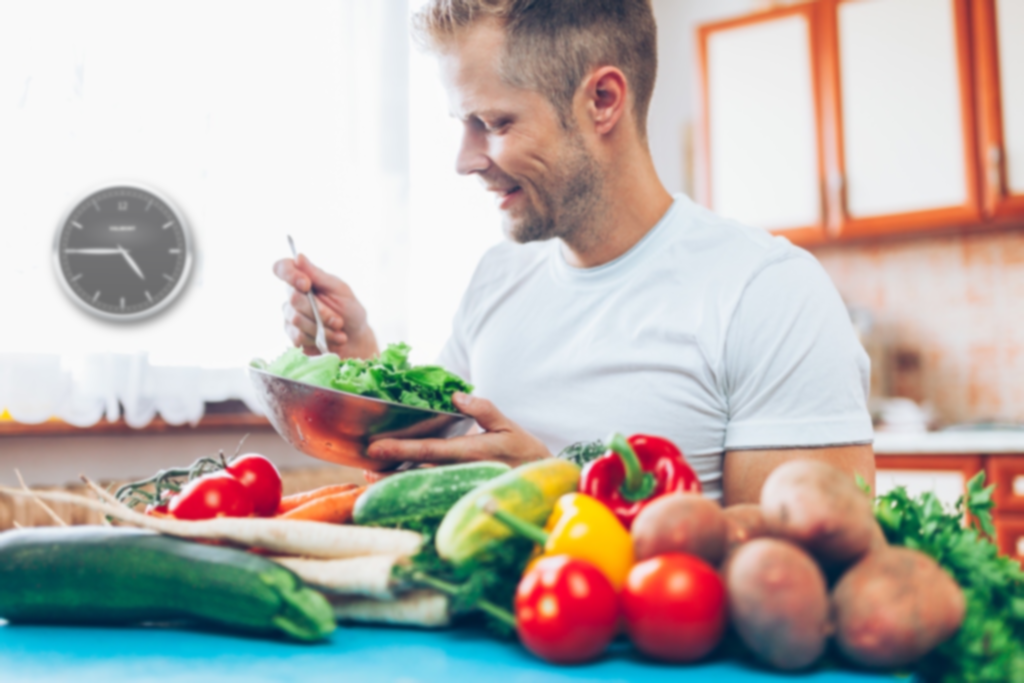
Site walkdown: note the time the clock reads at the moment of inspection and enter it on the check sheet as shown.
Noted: 4:45
